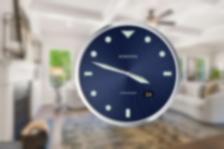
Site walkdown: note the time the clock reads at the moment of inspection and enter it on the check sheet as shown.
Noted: 3:48
